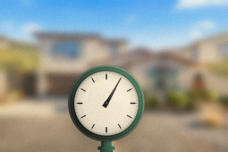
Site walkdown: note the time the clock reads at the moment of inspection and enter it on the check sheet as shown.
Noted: 1:05
